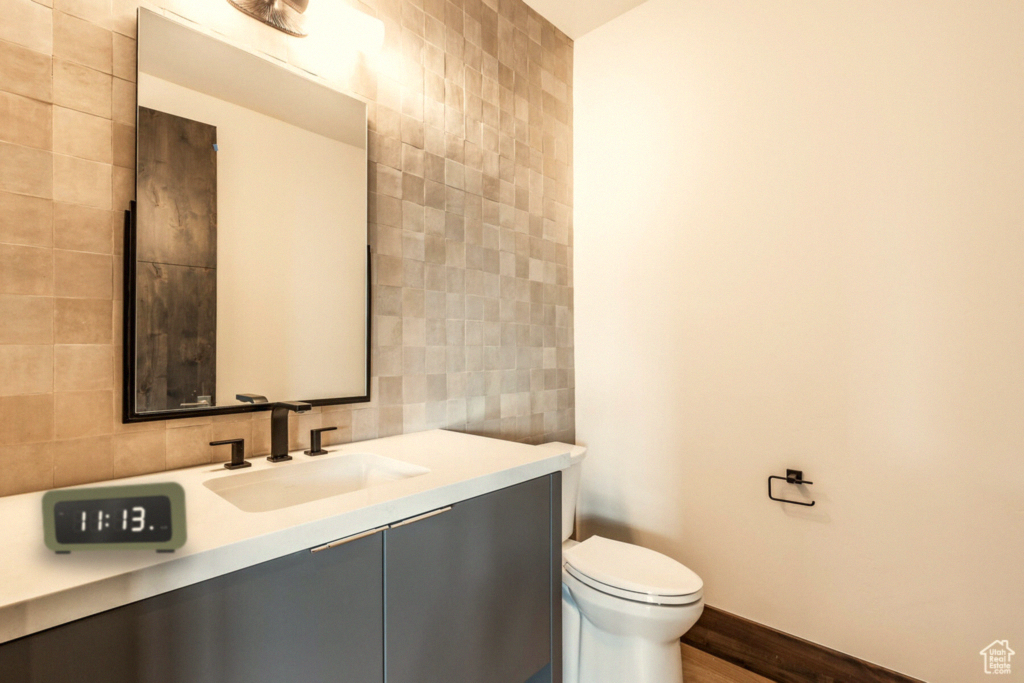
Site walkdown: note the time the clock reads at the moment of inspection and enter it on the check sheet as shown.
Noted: 11:13
